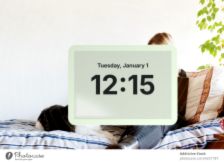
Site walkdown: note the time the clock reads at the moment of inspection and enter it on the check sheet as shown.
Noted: 12:15
